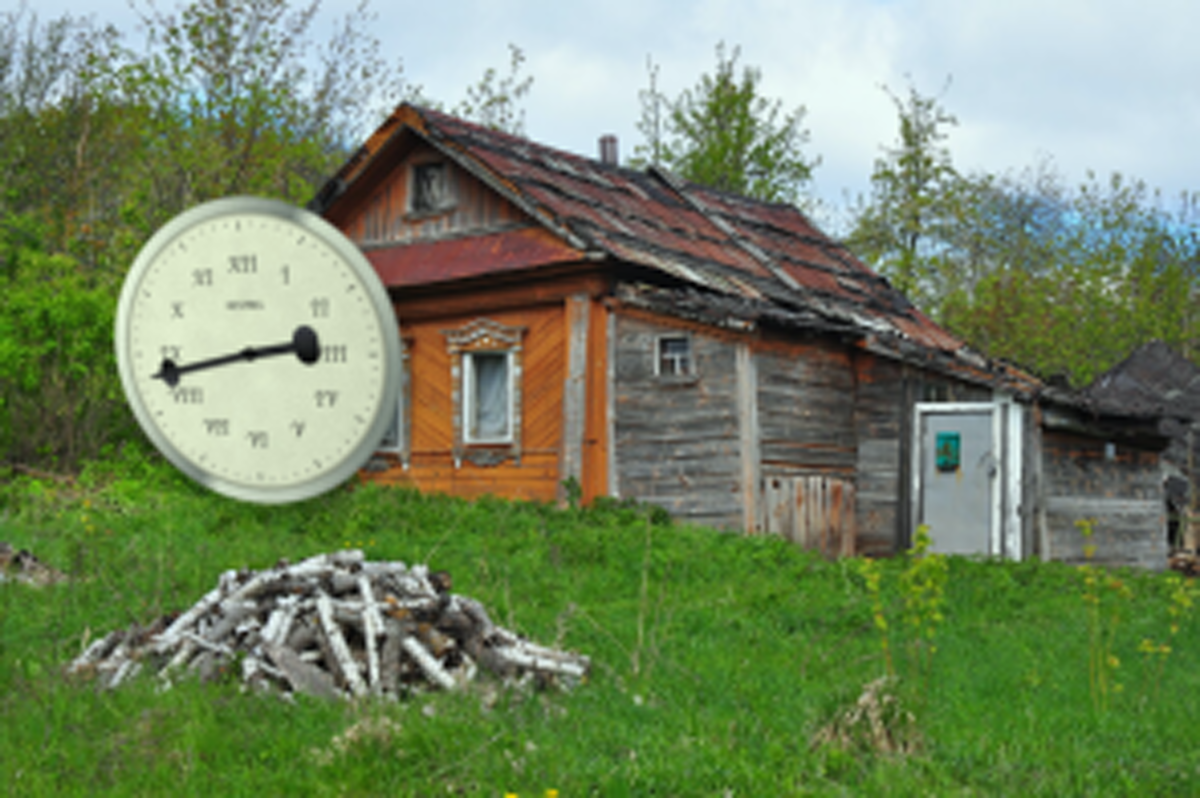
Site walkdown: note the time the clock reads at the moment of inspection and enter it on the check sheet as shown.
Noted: 2:43
